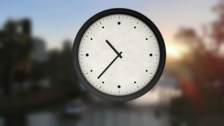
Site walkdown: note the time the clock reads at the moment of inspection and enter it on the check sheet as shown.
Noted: 10:37
